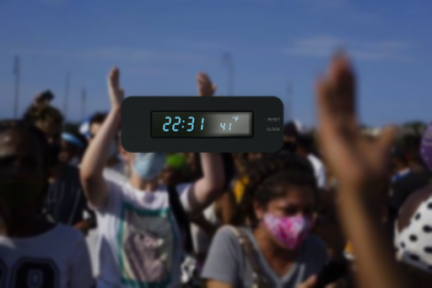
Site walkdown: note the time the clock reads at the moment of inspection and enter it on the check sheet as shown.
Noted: 22:31
